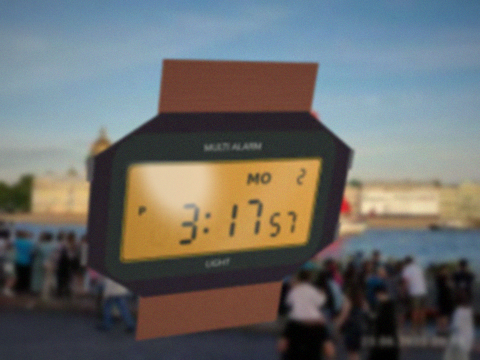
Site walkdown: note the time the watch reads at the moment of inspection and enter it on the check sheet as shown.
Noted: 3:17:57
